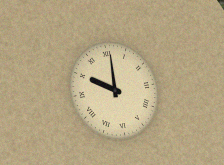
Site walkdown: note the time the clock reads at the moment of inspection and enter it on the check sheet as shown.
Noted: 10:01
